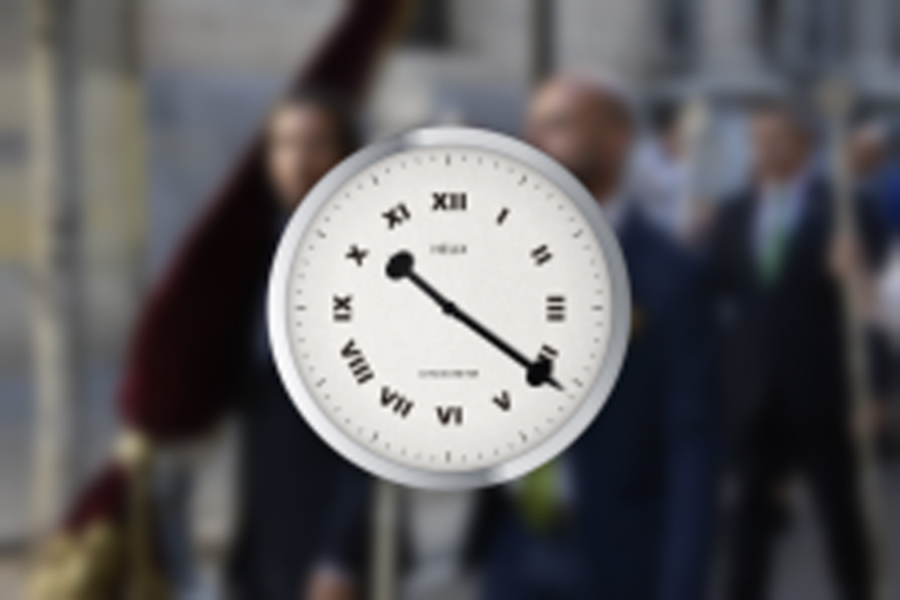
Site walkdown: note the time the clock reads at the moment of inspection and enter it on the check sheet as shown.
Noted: 10:21
